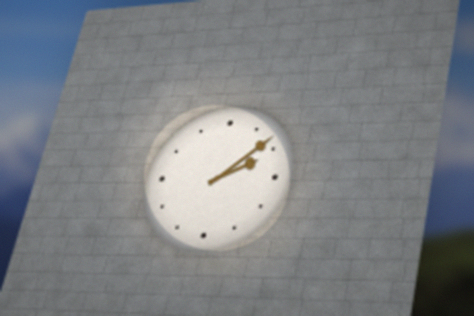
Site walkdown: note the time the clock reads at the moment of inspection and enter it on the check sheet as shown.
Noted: 2:08
